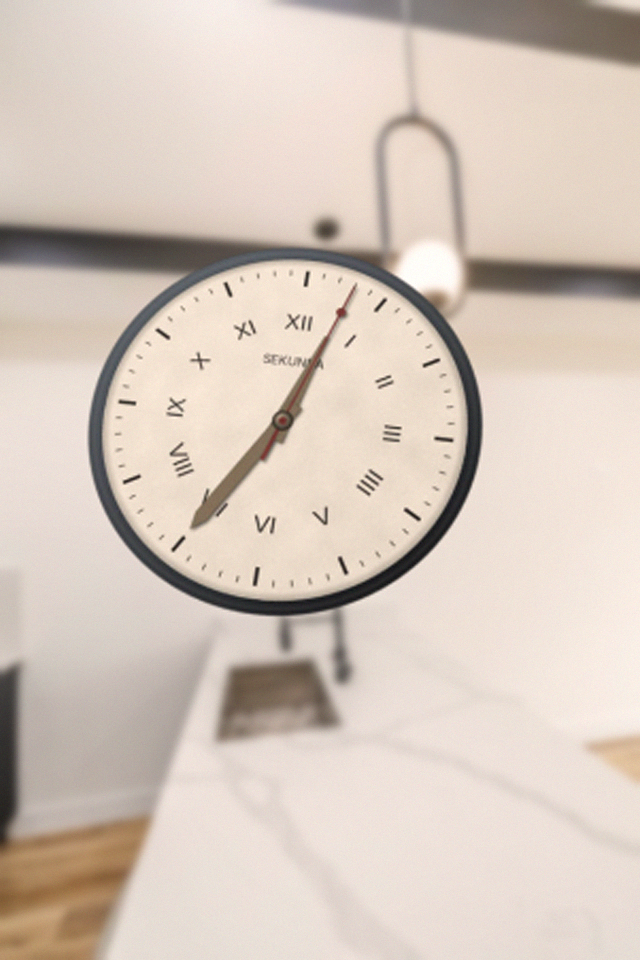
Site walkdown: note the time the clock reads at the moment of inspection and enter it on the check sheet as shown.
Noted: 12:35:03
